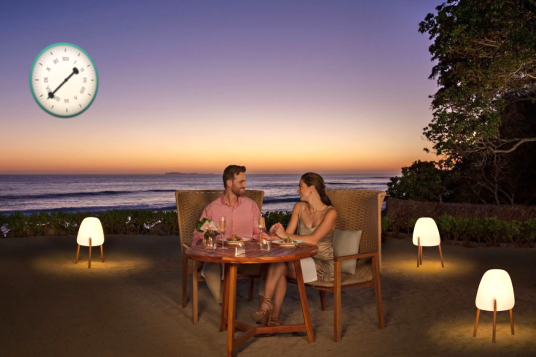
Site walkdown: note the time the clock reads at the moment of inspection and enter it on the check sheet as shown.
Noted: 1:38
